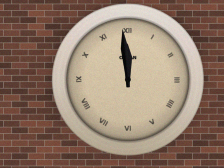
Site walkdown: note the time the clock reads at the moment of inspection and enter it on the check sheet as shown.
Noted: 11:59
